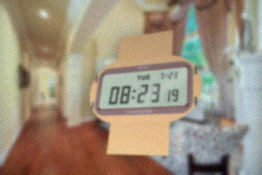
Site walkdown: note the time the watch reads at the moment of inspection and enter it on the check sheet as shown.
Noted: 8:23:19
